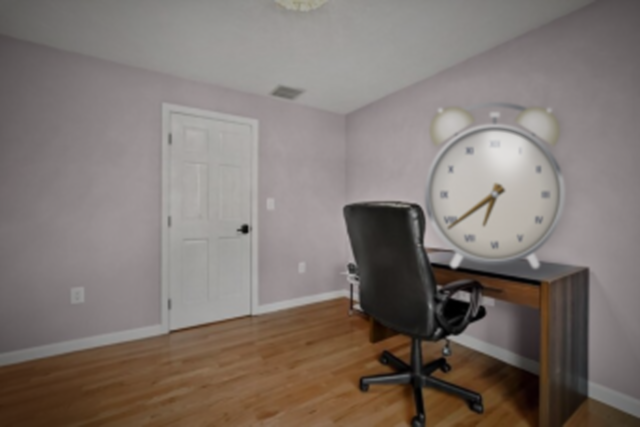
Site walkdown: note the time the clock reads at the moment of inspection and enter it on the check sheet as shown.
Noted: 6:39
